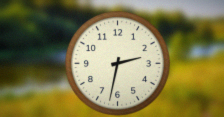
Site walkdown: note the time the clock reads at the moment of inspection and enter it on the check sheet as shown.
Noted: 2:32
